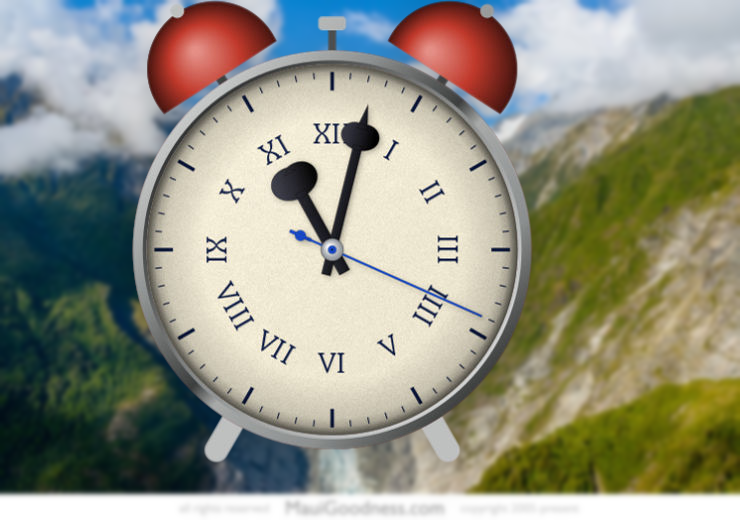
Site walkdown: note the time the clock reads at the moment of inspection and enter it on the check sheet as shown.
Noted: 11:02:19
